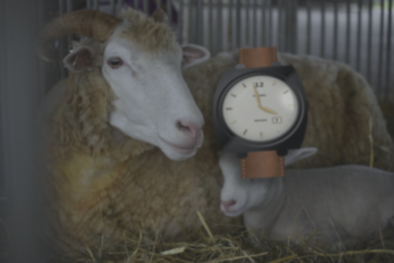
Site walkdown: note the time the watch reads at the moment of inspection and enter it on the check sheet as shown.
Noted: 3:58
